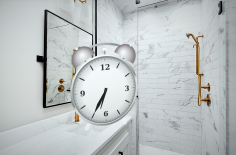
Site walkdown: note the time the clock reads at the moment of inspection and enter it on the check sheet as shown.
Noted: 6:35
